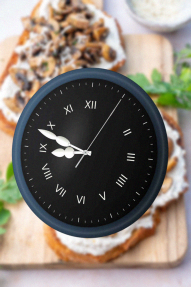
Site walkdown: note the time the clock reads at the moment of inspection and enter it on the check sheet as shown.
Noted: 8:48:05
